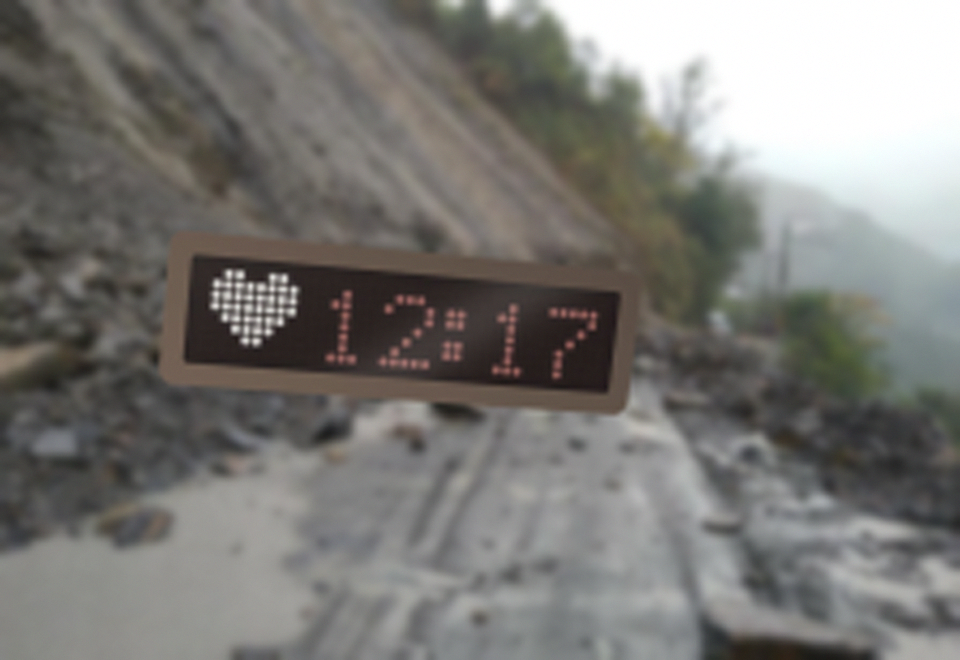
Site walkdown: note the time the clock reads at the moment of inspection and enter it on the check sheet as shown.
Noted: 12:17
